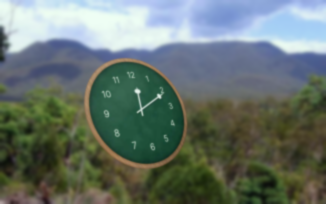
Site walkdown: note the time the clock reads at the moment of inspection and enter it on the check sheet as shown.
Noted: 12:11
